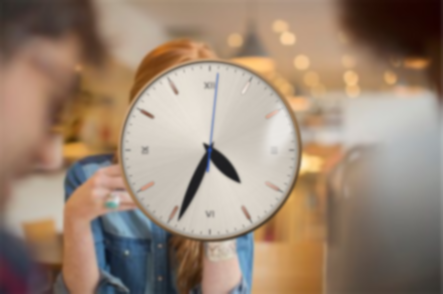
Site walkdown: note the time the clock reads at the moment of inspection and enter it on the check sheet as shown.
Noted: 4:34:01
